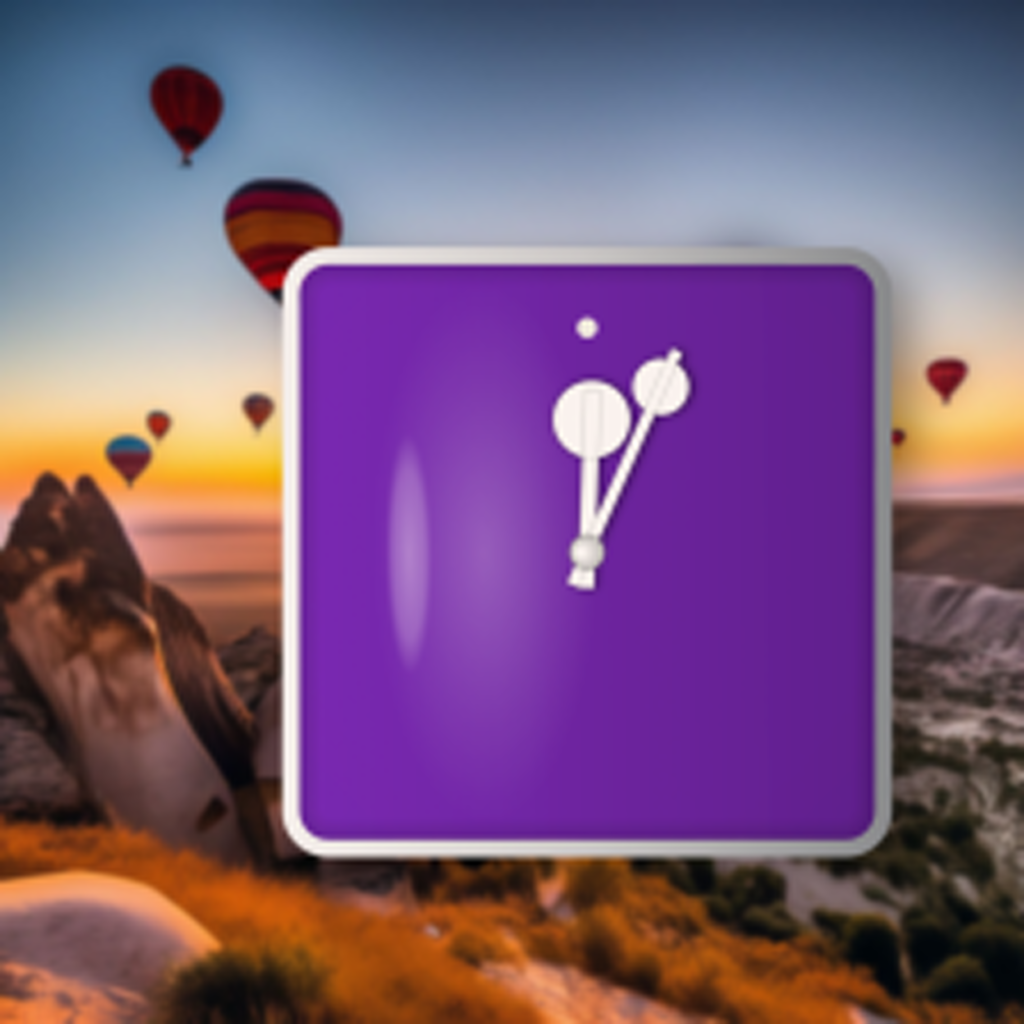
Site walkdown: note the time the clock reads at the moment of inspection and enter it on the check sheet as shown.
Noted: 12:04
